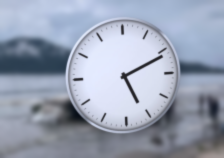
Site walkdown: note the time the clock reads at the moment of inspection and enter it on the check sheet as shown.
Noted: 5:11
